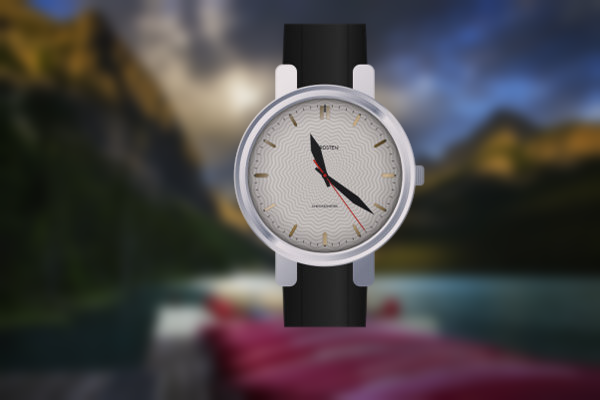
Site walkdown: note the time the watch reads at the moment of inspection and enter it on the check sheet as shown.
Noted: 11:21:24
